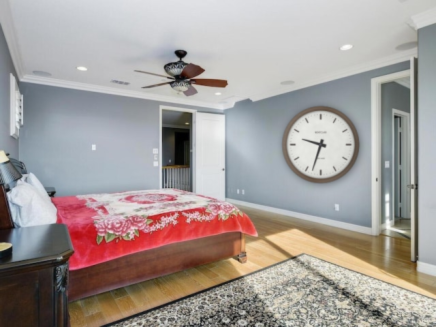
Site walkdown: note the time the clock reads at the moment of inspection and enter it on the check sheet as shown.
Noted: 9:33
